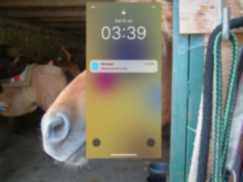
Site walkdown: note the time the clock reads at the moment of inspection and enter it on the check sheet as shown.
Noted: 3:39
